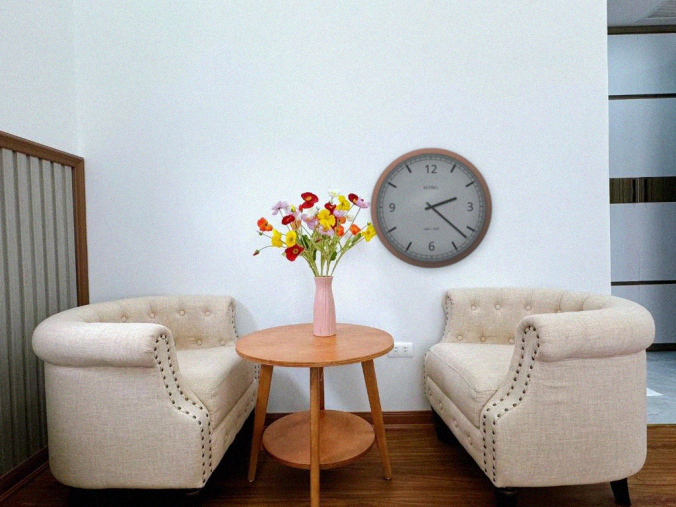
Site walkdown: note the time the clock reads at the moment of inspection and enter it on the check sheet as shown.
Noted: 2:22
